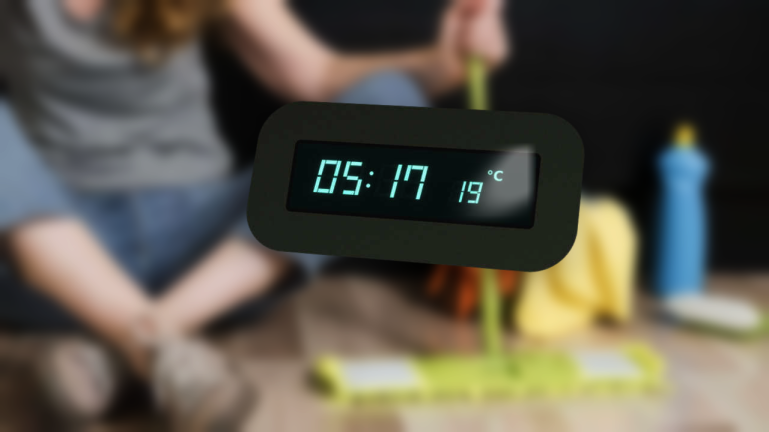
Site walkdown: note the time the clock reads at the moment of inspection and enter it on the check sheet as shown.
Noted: 5:17
